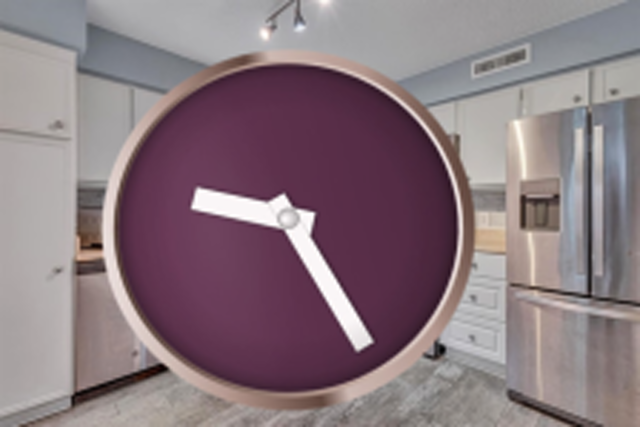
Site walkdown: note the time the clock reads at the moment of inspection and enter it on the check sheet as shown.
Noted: 9:25
